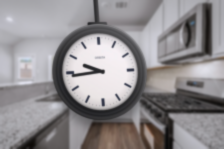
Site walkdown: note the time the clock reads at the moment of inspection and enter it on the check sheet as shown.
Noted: 9:44
